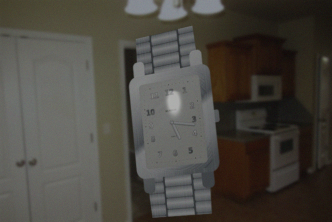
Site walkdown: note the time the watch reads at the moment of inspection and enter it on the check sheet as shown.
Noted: 5:17
